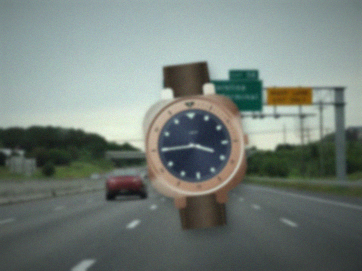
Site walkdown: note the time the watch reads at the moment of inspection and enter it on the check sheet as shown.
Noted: 3:45
